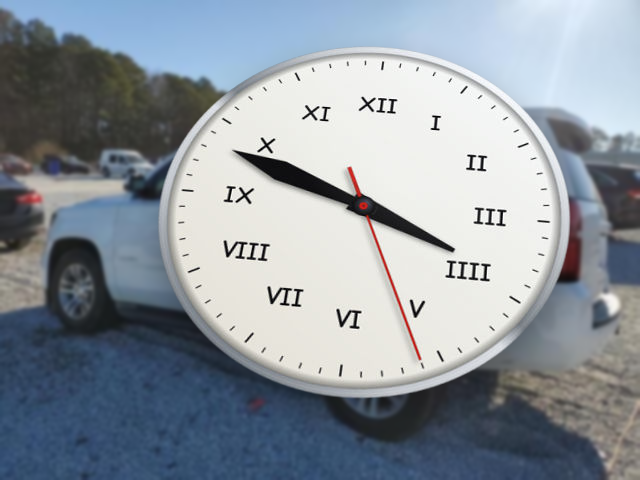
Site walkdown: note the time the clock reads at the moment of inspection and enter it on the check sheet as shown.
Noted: 3:48:26
